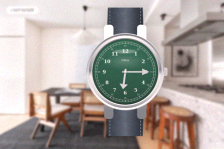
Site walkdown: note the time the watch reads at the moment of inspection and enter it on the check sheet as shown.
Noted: 6:15
